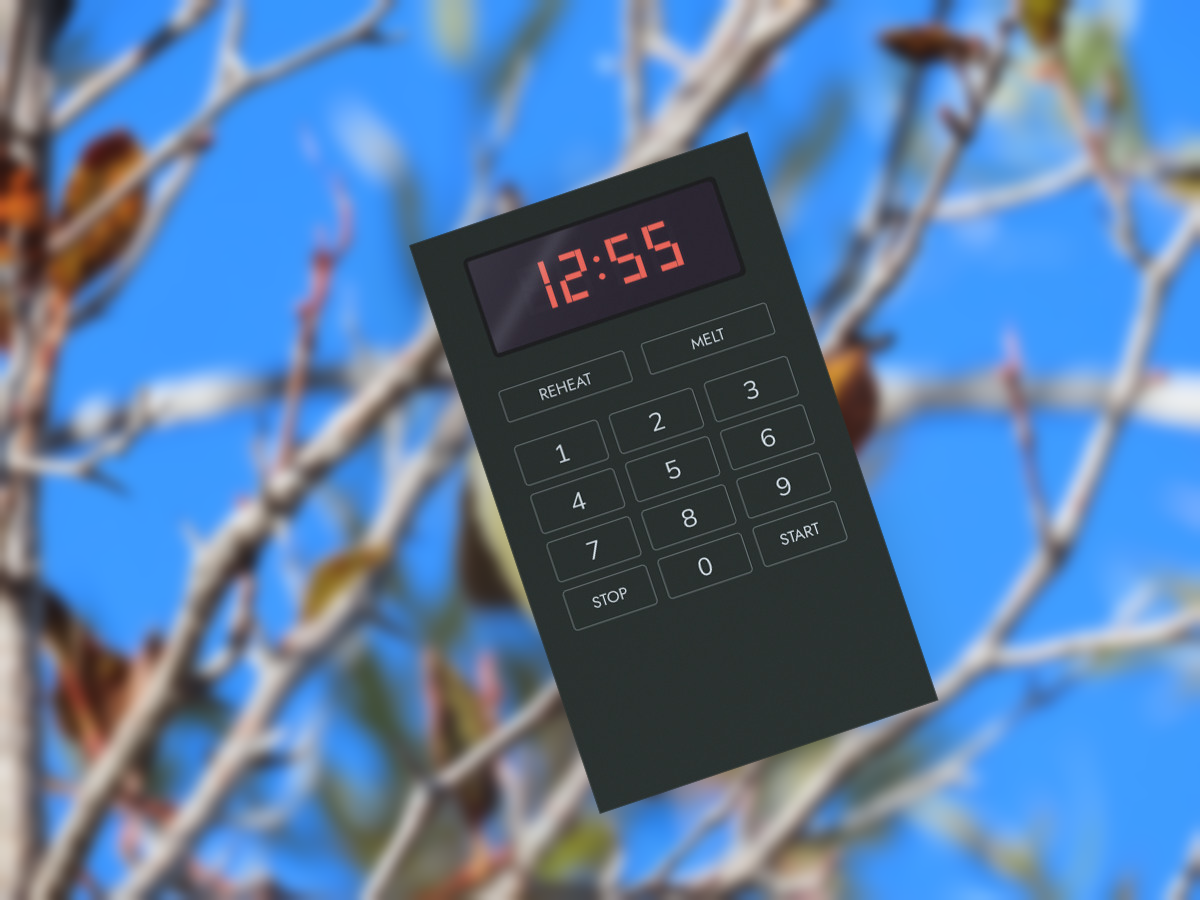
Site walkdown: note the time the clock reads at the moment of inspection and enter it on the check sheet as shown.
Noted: 12:55
